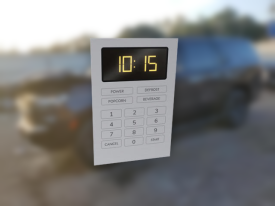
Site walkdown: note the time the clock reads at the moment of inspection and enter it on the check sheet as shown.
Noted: 10:15
